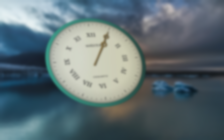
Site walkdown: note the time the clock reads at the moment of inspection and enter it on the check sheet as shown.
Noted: 1:05
